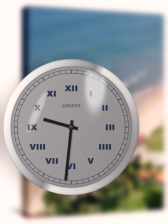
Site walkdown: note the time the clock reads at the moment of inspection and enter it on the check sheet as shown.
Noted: 9:31
